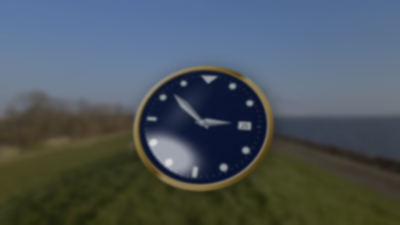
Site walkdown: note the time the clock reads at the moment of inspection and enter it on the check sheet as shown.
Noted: 2:52
